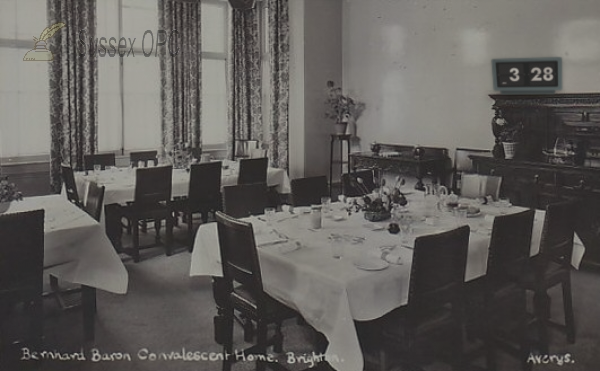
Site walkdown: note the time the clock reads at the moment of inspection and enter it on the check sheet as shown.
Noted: 3:28
